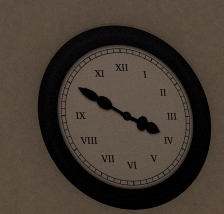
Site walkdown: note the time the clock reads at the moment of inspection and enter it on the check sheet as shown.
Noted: 3:50
